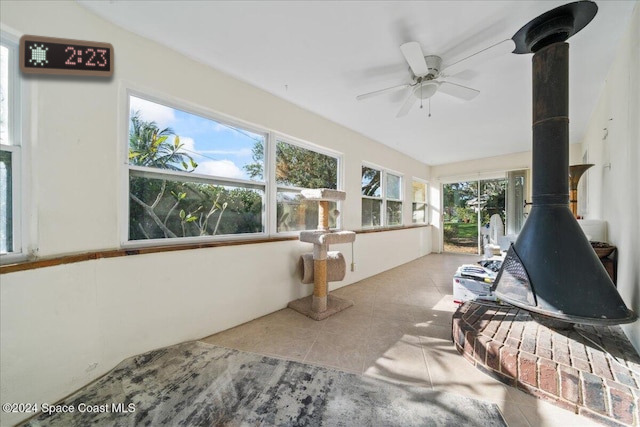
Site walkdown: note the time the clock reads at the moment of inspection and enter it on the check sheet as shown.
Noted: 2:23
